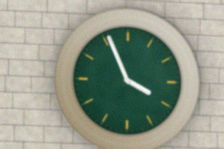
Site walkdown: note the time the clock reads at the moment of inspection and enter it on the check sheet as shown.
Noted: 3:56
